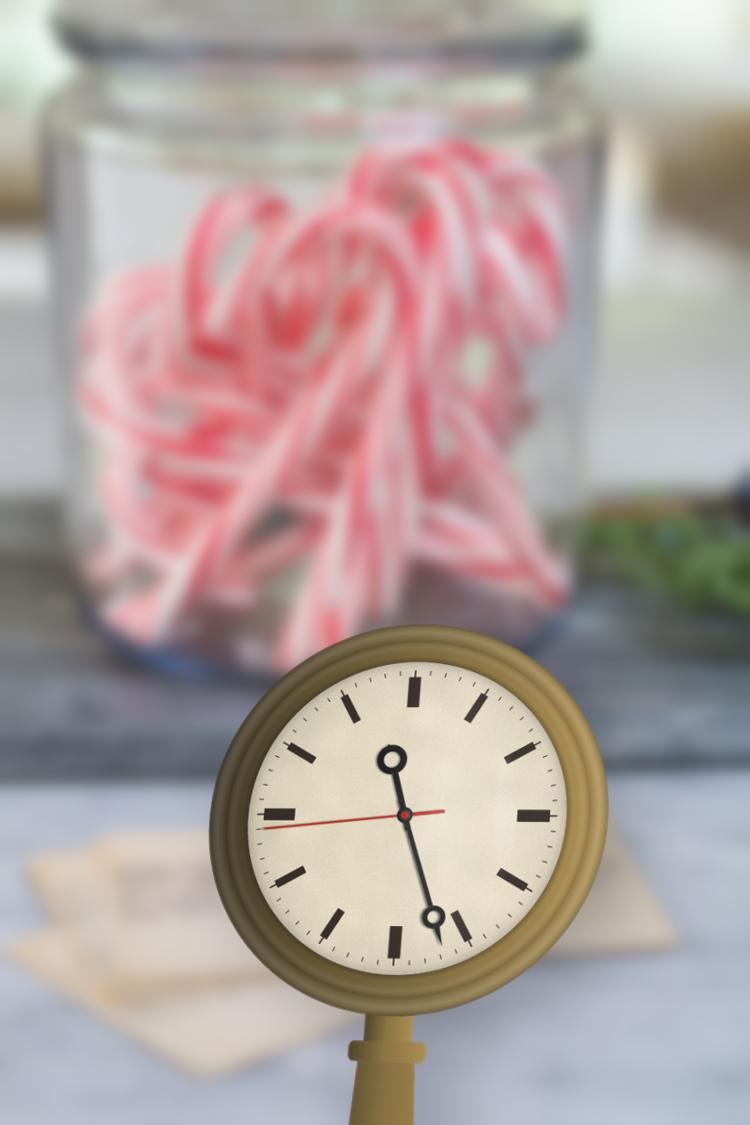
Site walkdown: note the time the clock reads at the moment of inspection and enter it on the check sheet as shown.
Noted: 11:26:44
